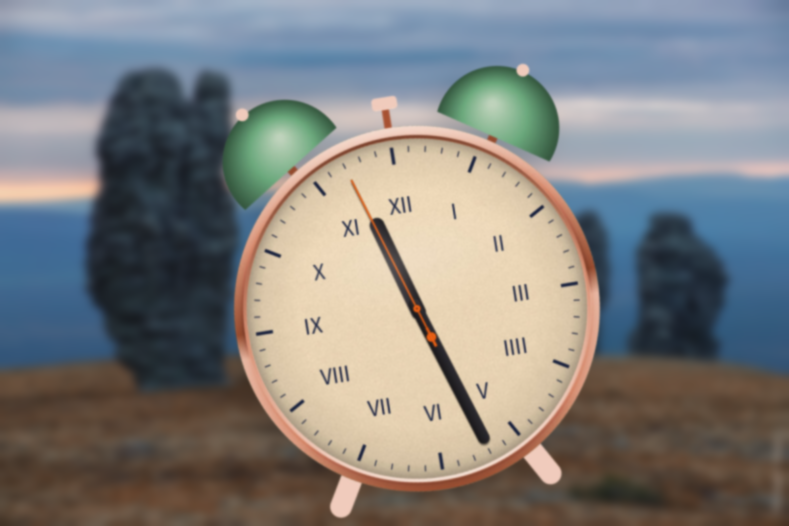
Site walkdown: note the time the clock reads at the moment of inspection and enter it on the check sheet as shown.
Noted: 11:26:57
